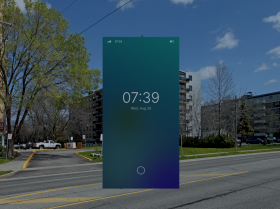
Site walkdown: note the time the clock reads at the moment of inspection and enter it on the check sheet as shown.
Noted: 7:39
